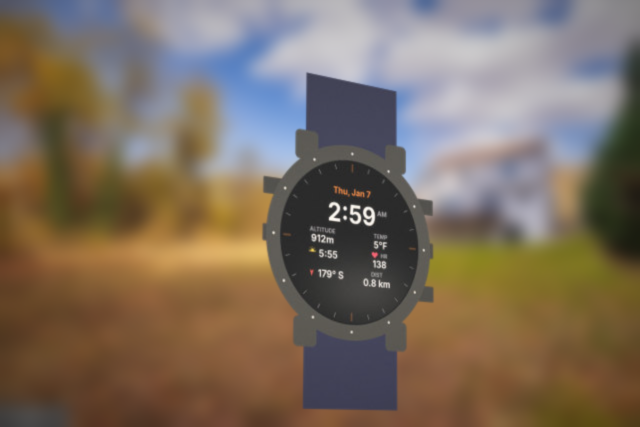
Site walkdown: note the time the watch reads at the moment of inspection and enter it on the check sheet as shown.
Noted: 2:59
